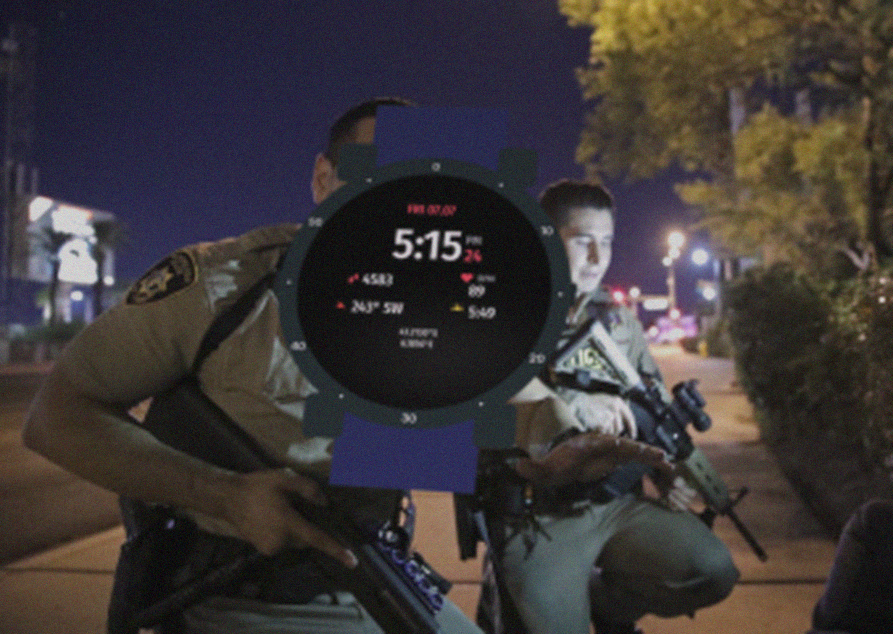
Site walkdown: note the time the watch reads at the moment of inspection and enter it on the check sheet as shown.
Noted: 5:15
